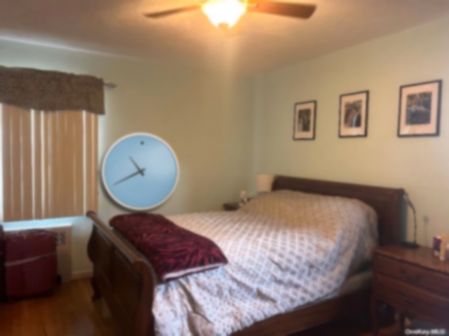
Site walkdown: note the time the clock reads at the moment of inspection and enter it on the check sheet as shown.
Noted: 10:40
